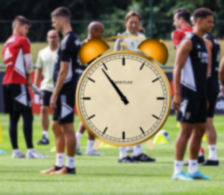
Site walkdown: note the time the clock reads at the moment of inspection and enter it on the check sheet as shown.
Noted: 10:54
